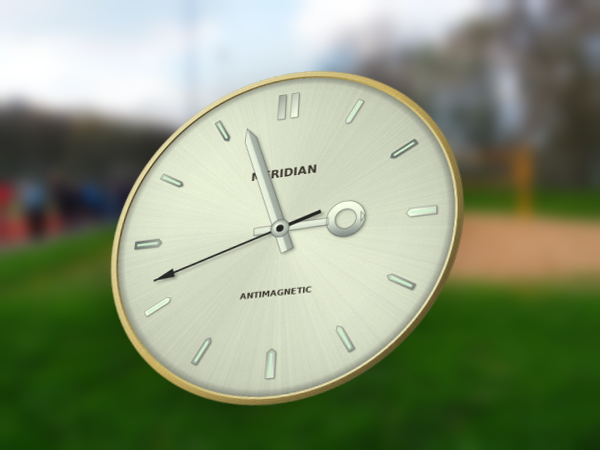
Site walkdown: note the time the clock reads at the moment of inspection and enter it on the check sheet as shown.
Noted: 2:56:42
